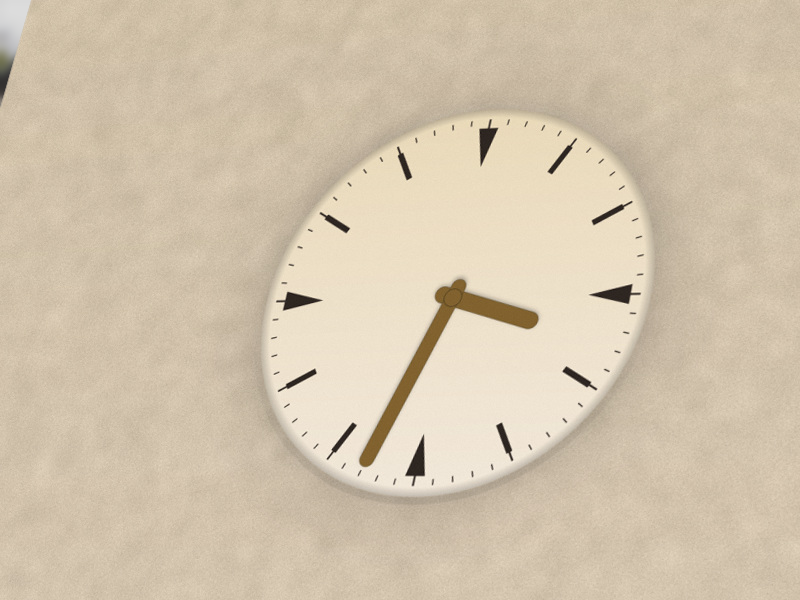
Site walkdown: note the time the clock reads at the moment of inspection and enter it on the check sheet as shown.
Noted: 3:33
